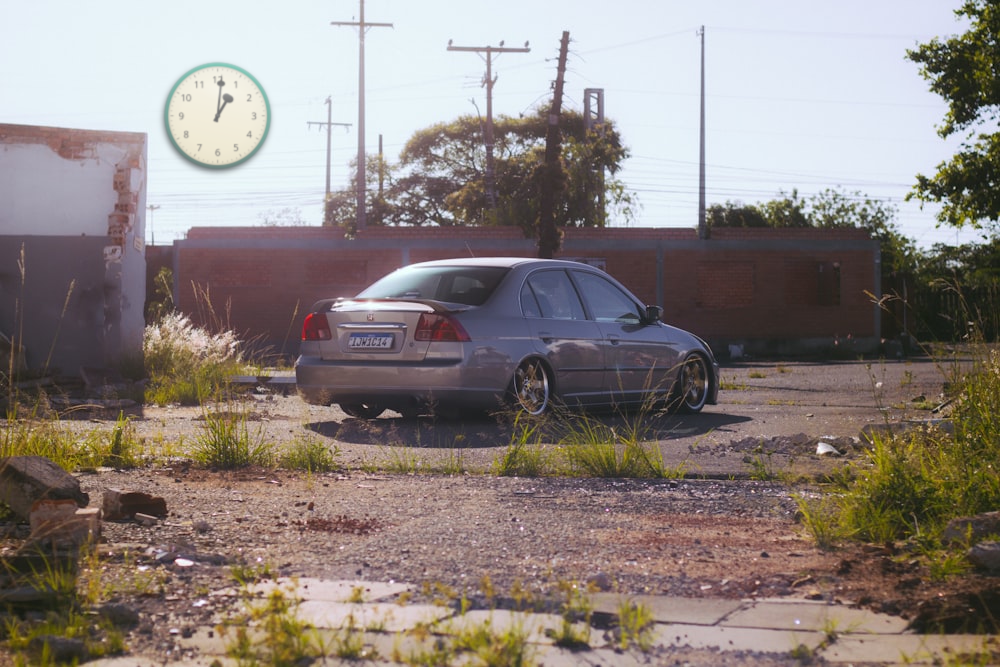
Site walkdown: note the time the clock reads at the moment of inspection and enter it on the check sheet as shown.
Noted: 1:01
